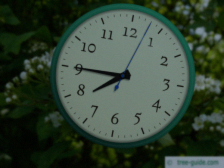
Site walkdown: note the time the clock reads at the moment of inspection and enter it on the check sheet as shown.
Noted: 7:45:03
